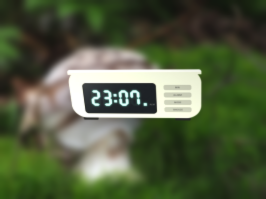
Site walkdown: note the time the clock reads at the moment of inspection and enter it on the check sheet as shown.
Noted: 23:07
